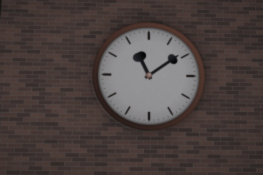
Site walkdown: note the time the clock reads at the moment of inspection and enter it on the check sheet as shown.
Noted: 11:09
